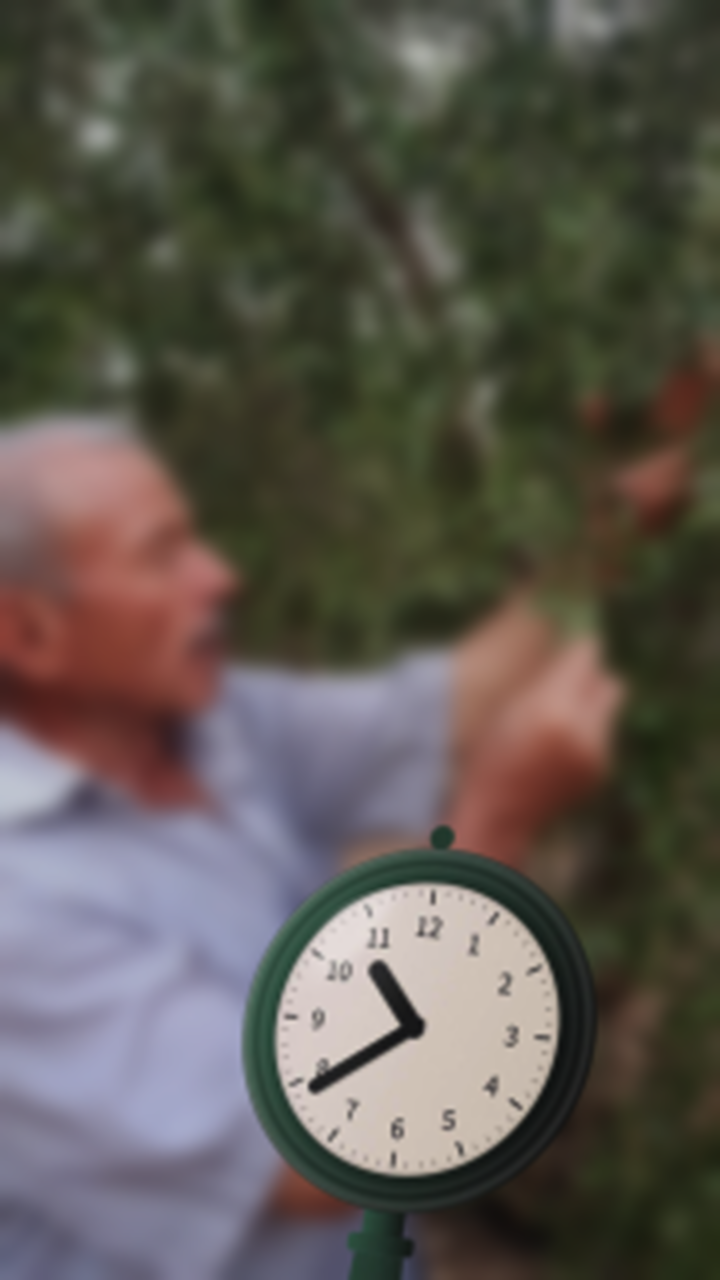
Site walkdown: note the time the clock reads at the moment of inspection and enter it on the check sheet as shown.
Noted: 10:39
